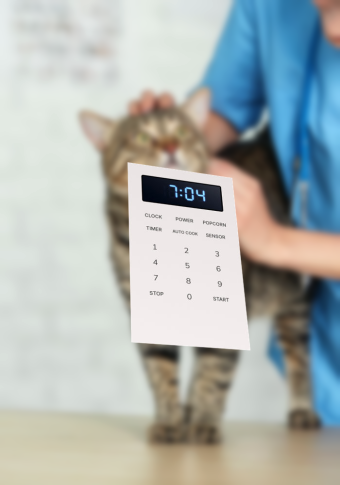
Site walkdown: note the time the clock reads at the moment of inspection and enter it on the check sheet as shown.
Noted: 7:04
